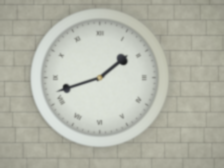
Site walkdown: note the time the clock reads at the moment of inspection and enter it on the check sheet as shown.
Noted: 1:42
